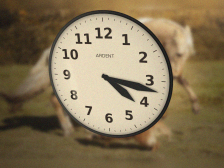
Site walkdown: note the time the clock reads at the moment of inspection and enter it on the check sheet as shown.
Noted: 4:17
